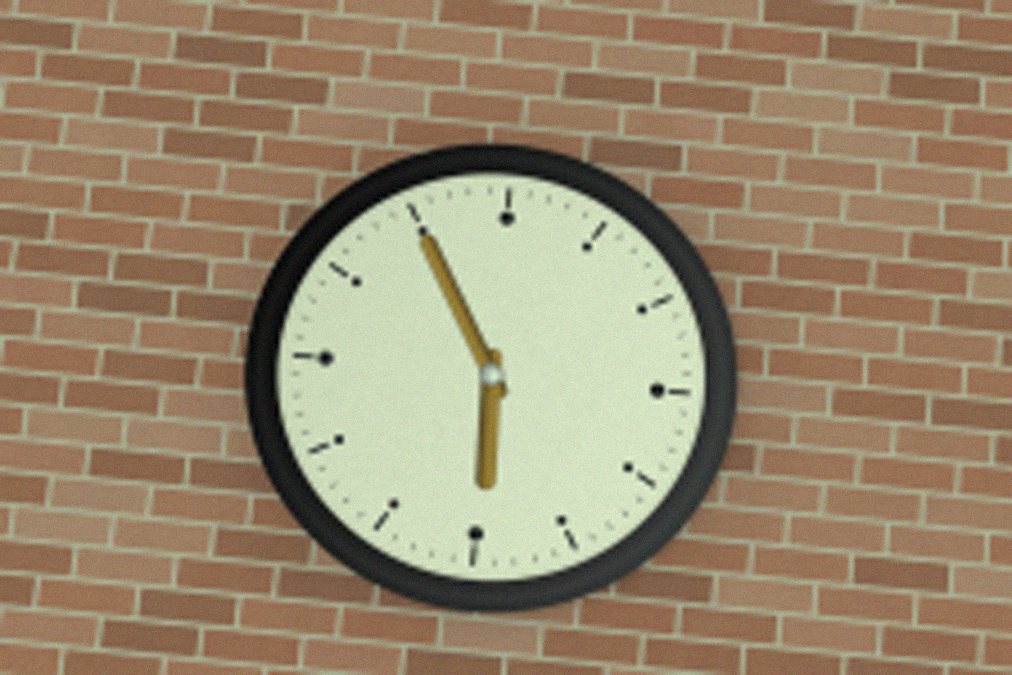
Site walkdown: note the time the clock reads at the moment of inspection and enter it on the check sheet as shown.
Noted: 5:55
